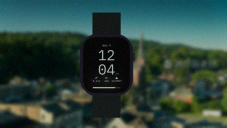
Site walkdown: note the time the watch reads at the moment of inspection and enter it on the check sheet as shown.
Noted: 12:04
